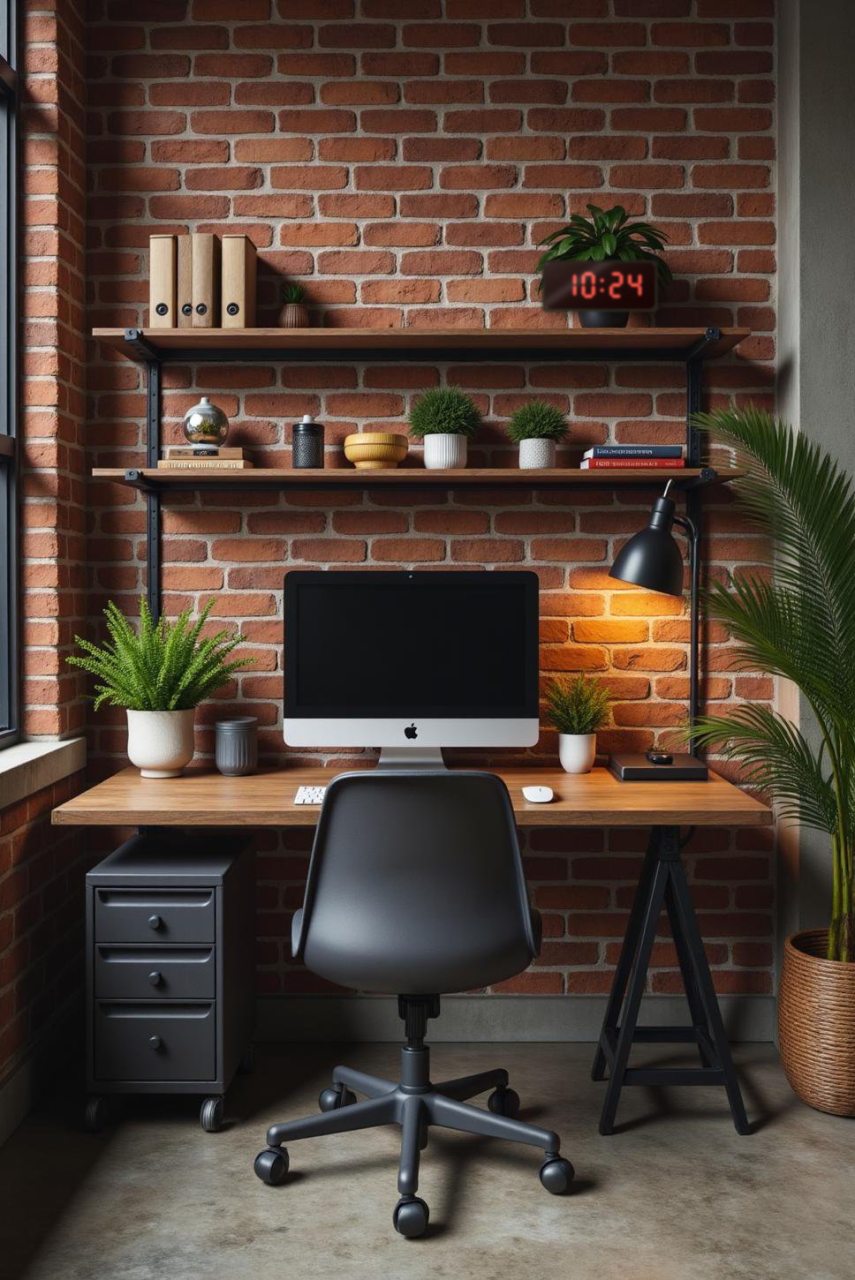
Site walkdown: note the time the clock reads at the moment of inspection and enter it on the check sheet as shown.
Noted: 10:24
